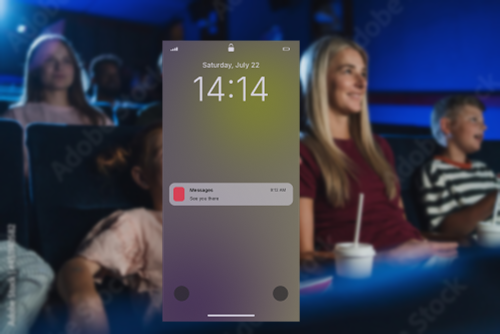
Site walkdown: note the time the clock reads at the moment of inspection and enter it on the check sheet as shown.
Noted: 14:14
